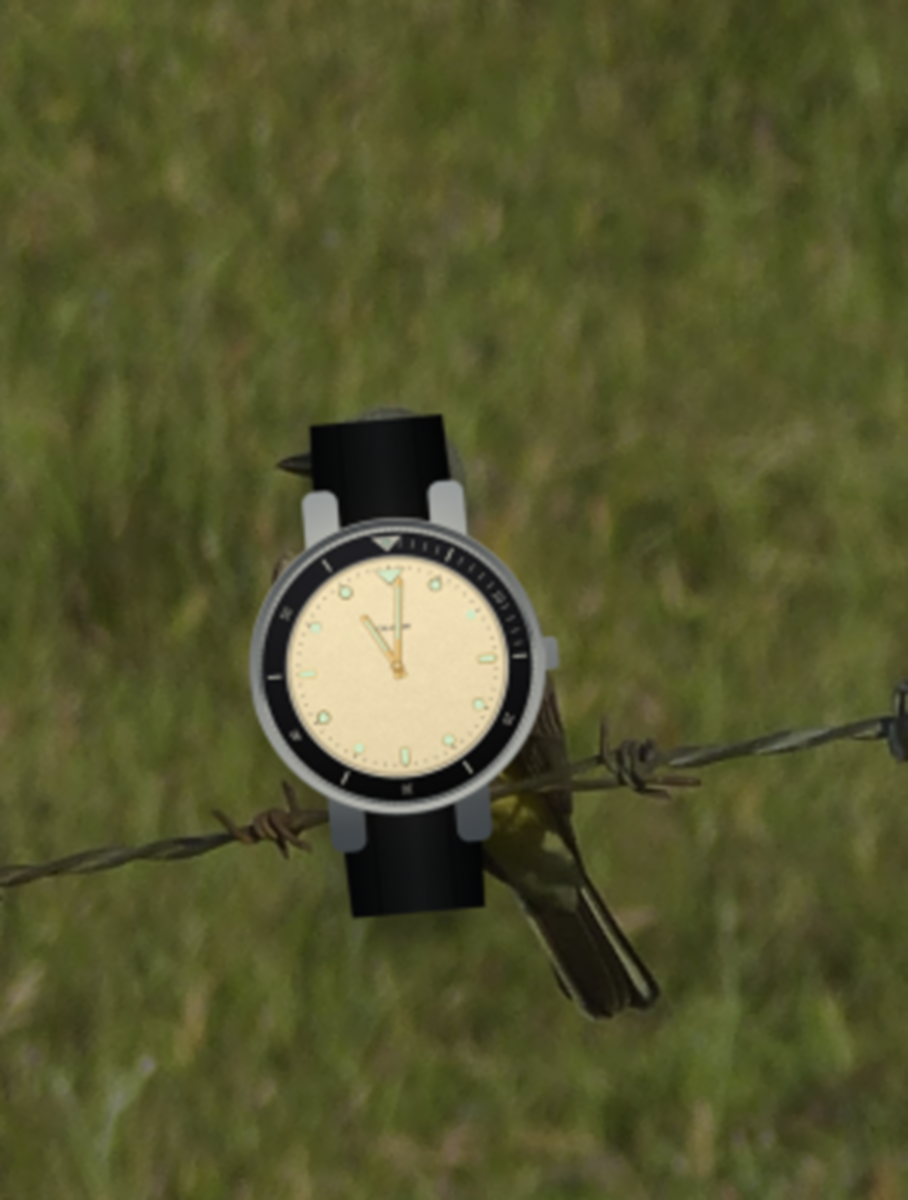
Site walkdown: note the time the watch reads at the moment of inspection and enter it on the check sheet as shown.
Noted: 11:01
